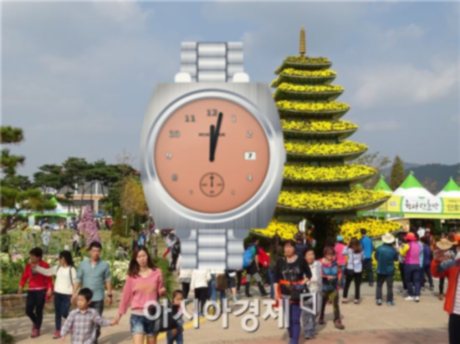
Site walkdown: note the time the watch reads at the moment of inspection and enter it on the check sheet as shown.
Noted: 12:02
